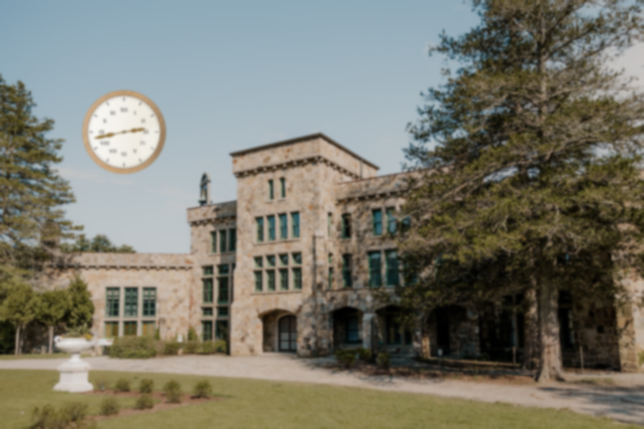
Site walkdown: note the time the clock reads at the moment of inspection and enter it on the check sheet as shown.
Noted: 2:43
